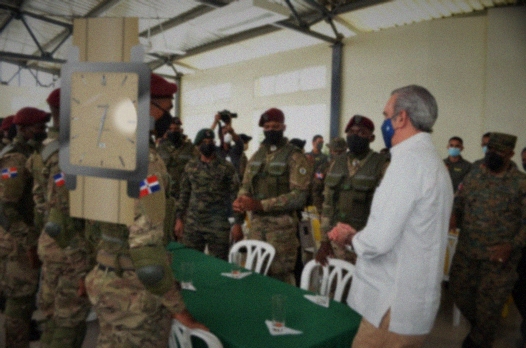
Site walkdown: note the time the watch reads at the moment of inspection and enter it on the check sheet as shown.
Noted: 12:32
